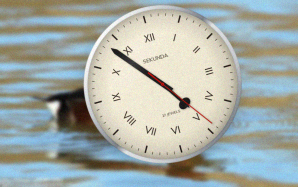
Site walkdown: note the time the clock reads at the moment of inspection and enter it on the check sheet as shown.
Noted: 4:53:24
